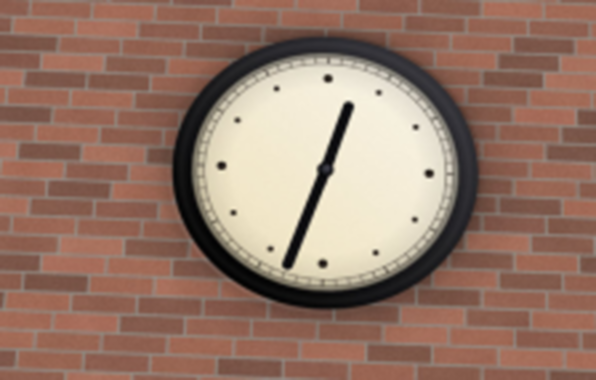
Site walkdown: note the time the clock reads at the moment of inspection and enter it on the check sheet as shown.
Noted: 12:33
